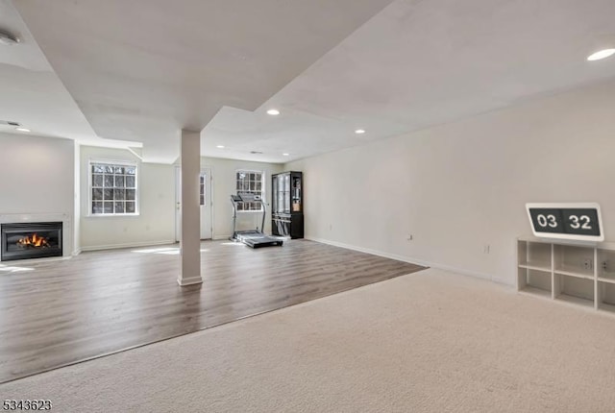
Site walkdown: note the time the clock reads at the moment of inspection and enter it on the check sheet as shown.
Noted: 3:32
